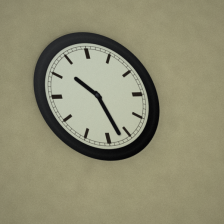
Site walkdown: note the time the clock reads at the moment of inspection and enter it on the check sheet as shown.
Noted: 10:27
